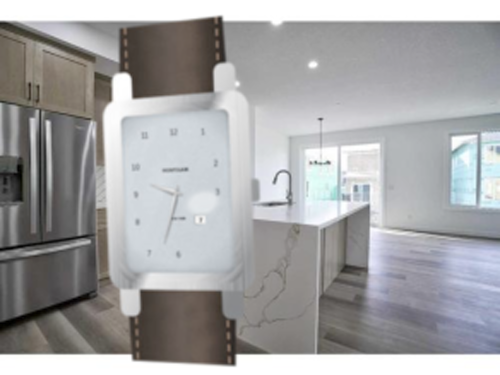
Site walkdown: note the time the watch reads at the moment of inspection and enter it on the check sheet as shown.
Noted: 9:33
